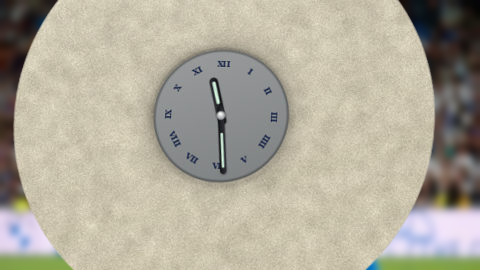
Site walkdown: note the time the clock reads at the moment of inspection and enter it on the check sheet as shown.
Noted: 11:29
